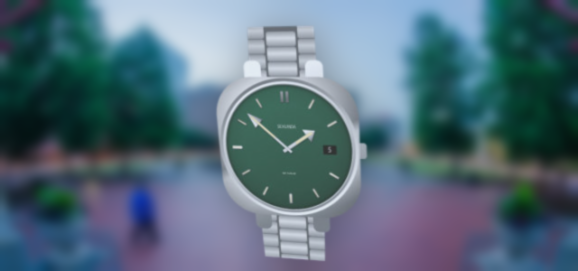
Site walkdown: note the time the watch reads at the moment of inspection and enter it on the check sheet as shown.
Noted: 1:52
